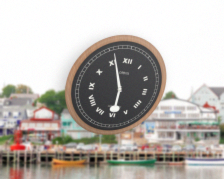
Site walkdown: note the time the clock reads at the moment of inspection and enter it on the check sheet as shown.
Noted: 5:56
